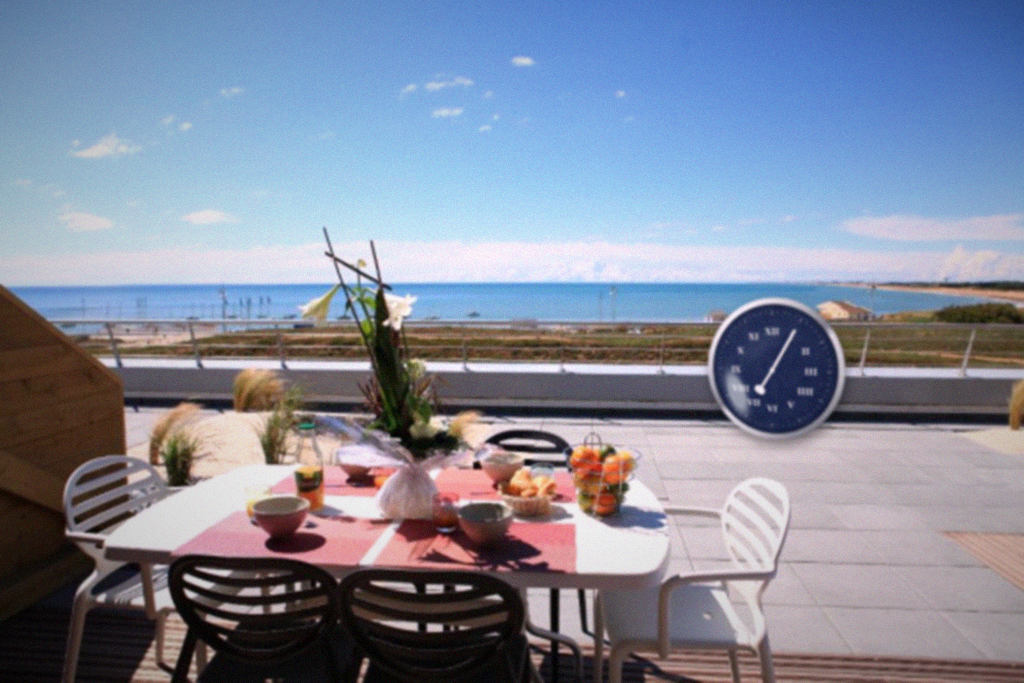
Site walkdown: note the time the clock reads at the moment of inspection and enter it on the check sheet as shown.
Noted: 7:05
